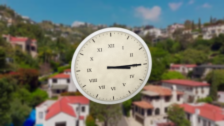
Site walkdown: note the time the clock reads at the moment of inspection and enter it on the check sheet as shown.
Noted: 3:15
